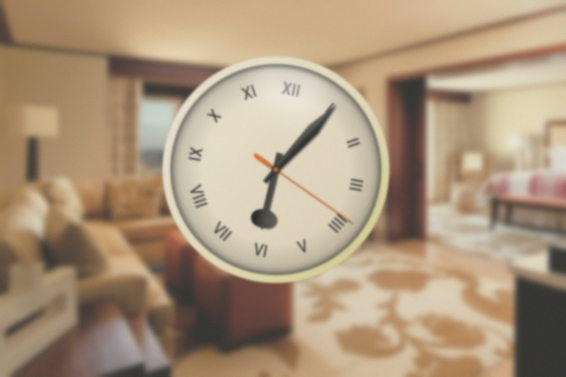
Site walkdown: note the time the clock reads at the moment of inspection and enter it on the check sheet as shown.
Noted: 6:05:19
